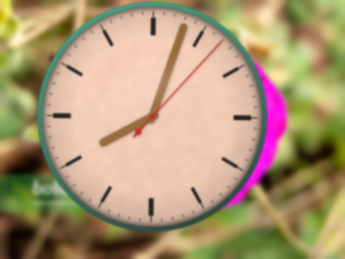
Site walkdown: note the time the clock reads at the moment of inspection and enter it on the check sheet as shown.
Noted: 8:03:07
